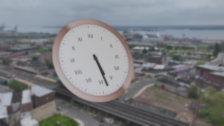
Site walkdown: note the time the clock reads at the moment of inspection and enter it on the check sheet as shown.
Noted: 5:28
